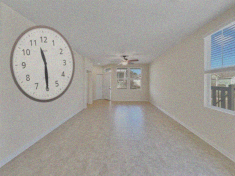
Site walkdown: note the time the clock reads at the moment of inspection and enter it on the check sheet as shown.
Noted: 11:30
